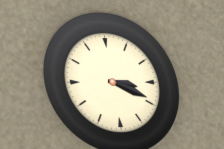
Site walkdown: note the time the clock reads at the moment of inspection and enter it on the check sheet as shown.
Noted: 3:19
